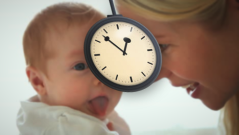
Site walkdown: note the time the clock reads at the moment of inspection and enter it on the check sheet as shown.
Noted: 12:53
